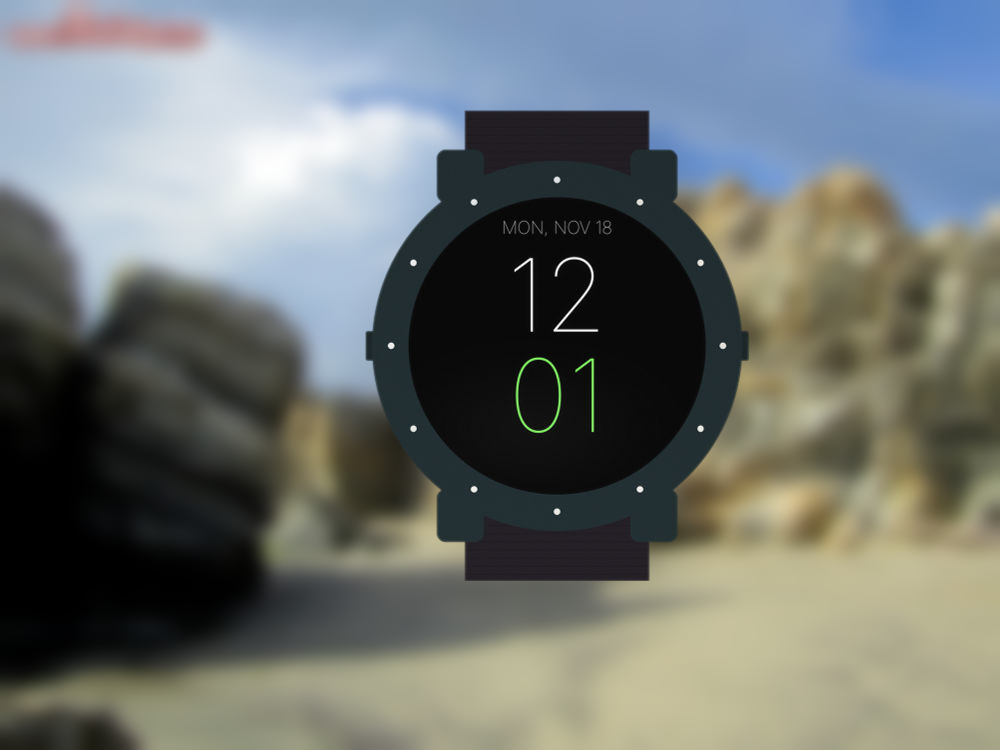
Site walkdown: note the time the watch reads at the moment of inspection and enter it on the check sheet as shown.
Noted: 12:01
